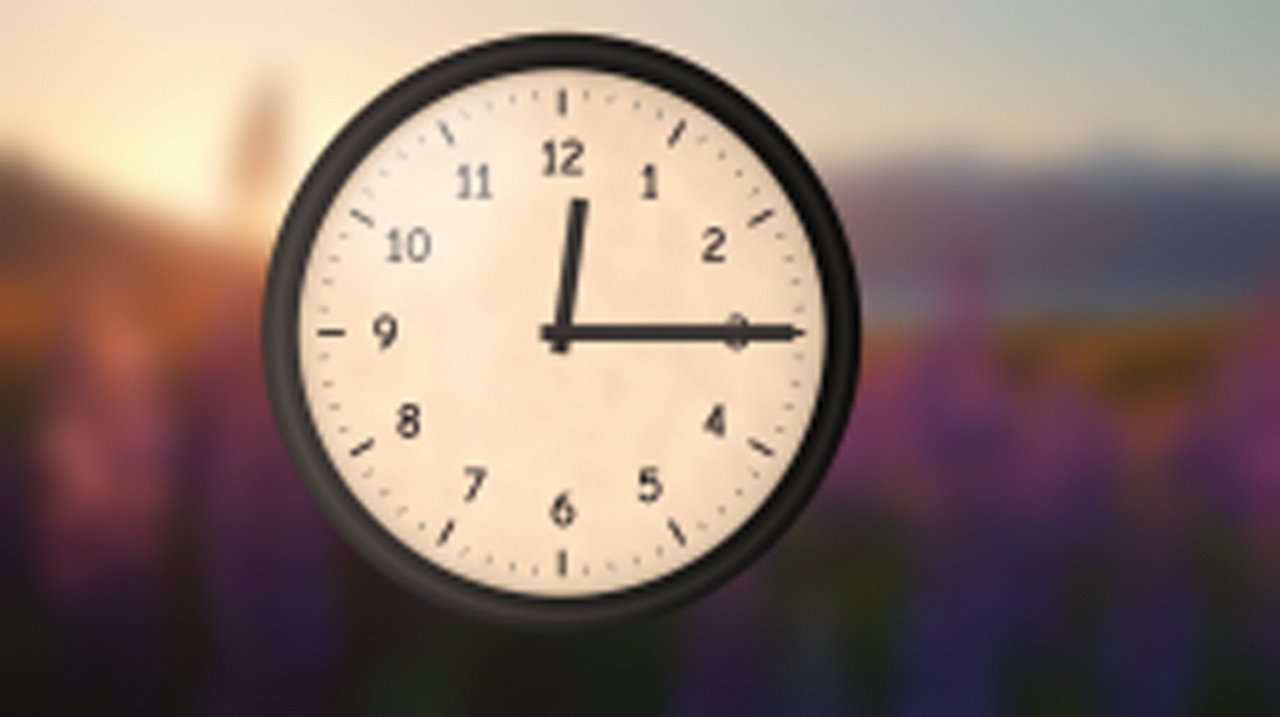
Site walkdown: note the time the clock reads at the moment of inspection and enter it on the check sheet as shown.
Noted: 12:15
